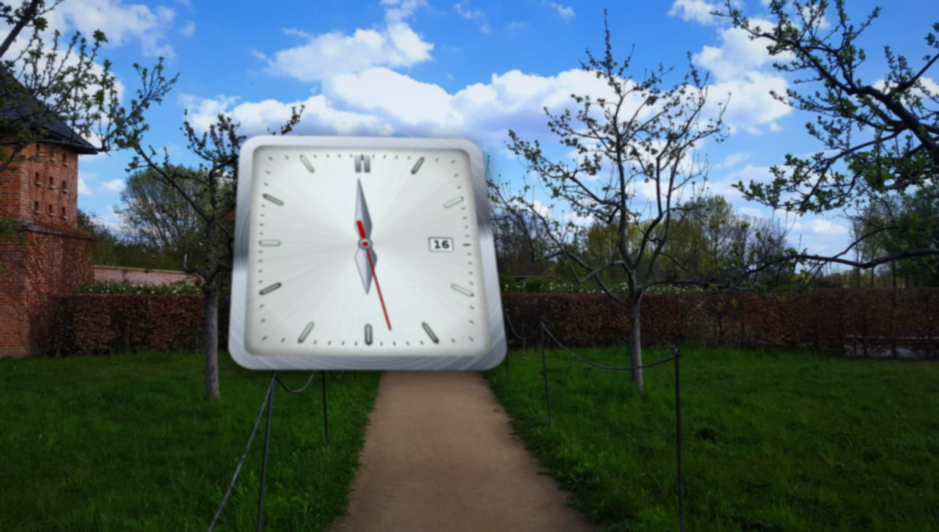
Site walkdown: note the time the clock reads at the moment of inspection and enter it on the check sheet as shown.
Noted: 5:59:28
